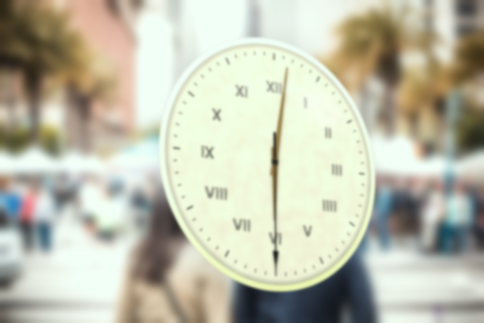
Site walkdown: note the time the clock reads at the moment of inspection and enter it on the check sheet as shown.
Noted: 6:01:30
